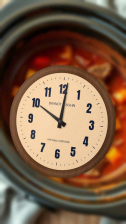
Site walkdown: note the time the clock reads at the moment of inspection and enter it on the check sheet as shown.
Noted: 10:01
